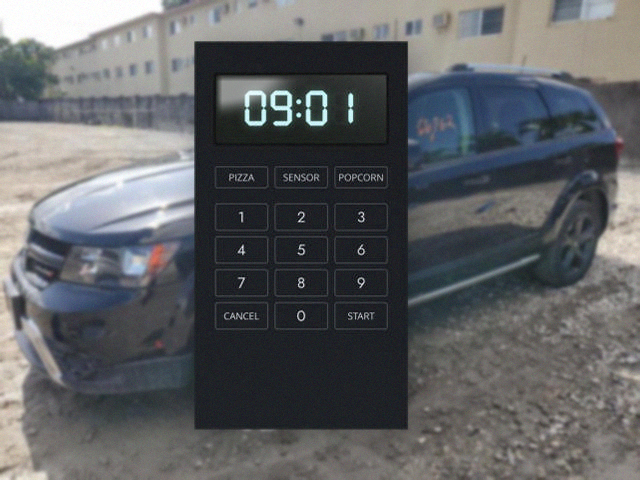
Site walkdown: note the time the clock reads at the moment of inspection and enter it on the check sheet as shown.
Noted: 9:01
